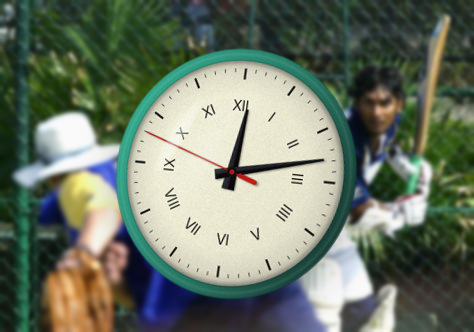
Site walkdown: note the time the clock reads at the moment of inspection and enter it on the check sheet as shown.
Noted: 12:12:48
